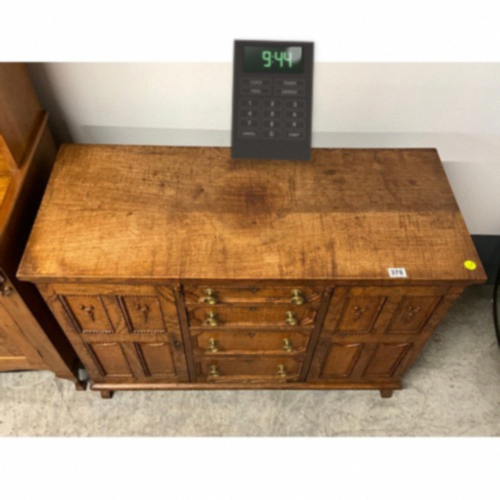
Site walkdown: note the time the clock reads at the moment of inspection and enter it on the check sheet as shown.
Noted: 9:44
